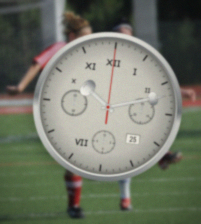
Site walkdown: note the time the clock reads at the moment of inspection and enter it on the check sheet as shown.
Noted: 10:12
